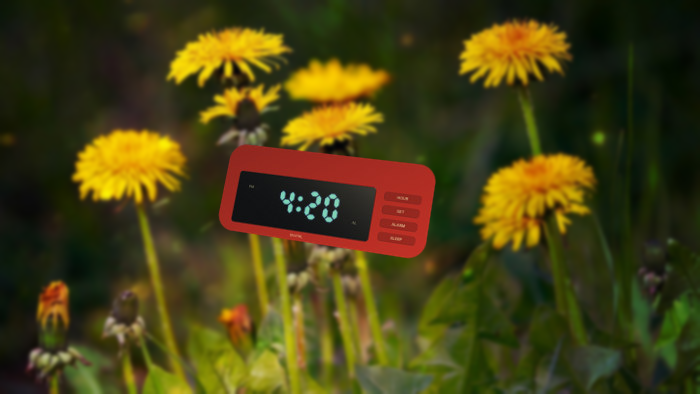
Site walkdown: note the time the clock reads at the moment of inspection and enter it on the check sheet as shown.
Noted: 4:20
